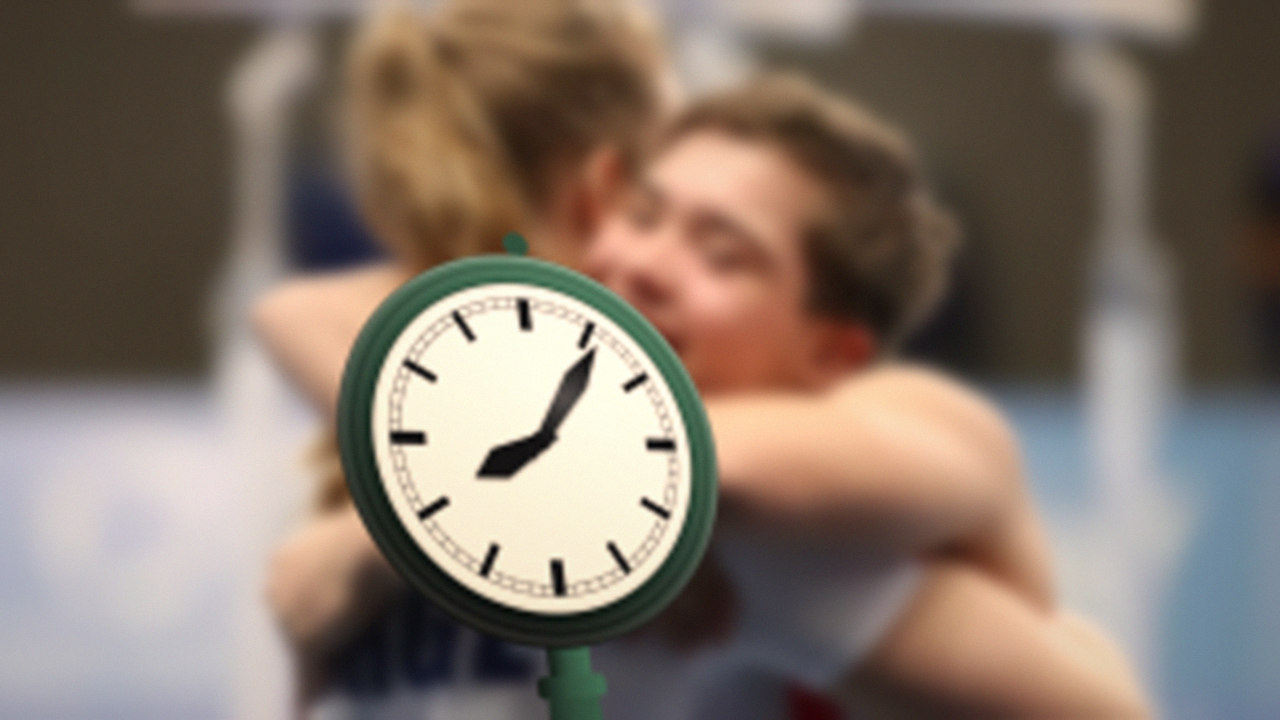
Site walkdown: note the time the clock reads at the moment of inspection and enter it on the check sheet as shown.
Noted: 8:06
